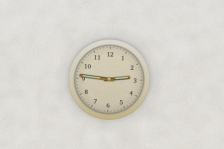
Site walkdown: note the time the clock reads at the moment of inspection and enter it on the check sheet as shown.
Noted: 2:46
